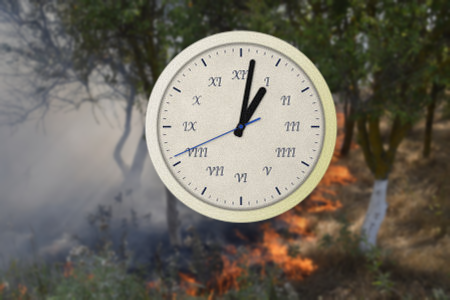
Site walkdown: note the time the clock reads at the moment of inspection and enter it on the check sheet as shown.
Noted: 1:01:41
